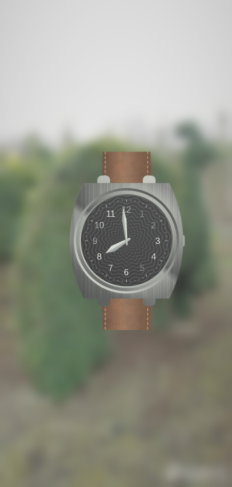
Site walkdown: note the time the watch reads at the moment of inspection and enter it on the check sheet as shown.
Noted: 7:59
